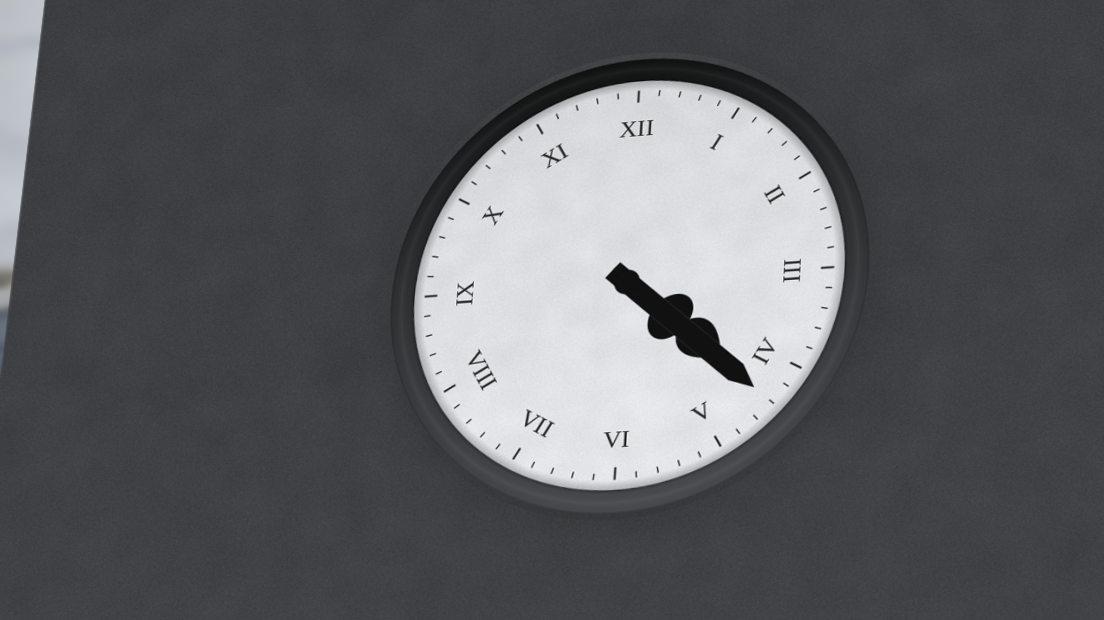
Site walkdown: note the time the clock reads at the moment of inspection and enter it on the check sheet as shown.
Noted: 4:22
